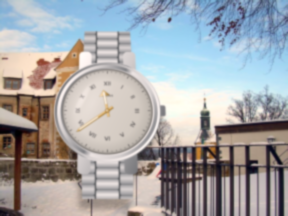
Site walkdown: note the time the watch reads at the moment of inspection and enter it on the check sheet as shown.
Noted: 11:39
